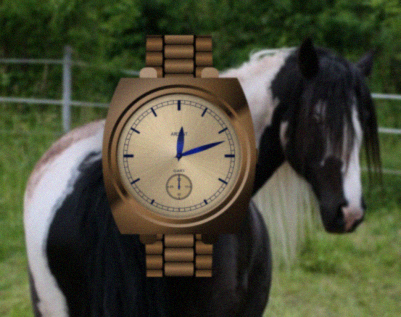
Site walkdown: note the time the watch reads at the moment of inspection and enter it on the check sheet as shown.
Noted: 12:12
